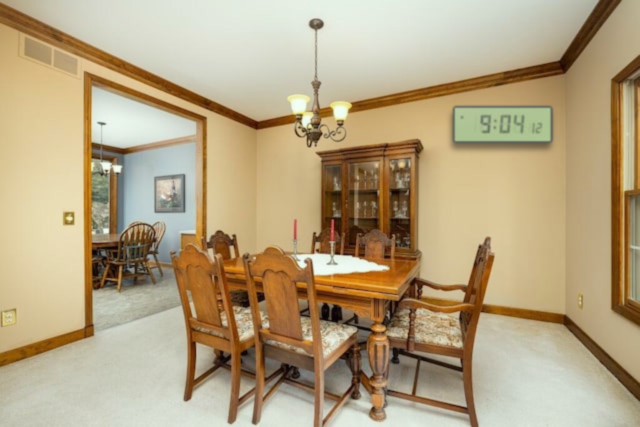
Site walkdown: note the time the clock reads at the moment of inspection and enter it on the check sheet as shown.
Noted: 9:04
